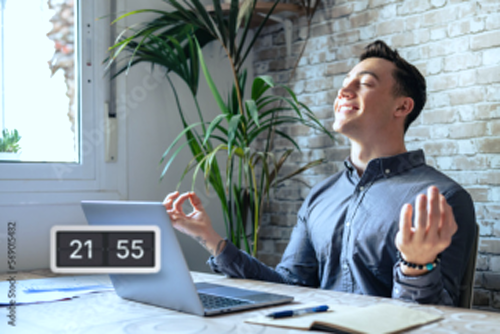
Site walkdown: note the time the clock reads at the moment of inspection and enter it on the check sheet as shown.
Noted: 21:55
